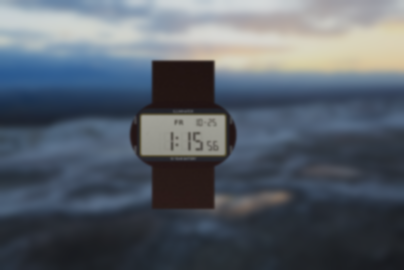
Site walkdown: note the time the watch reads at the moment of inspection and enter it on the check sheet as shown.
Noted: 1:15
